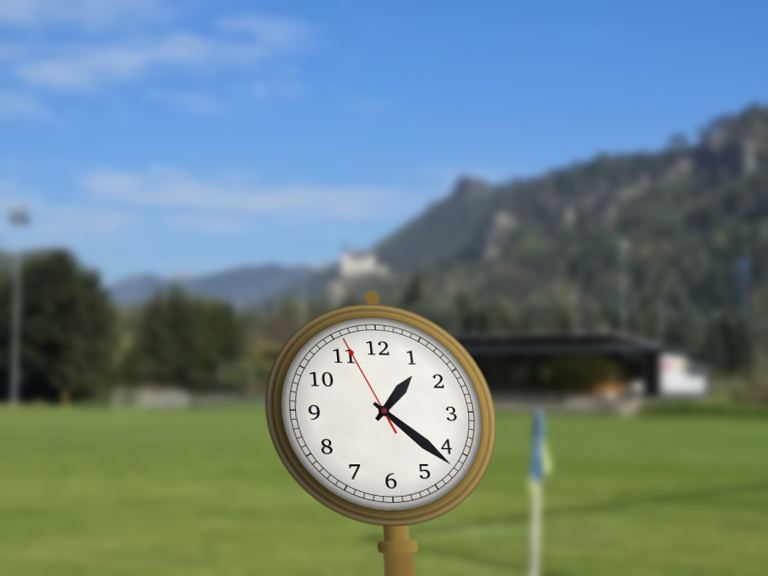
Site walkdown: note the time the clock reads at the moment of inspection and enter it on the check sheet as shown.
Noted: 1:21:56
